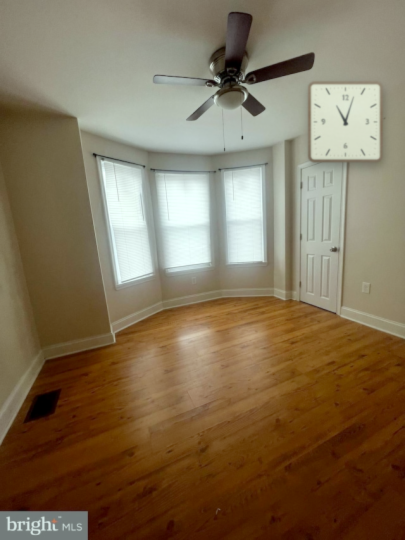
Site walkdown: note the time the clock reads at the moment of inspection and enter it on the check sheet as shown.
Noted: 11:03
